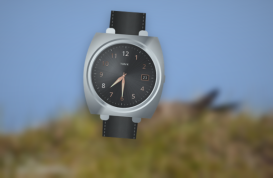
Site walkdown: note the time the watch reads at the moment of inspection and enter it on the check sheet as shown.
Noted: 7:30
